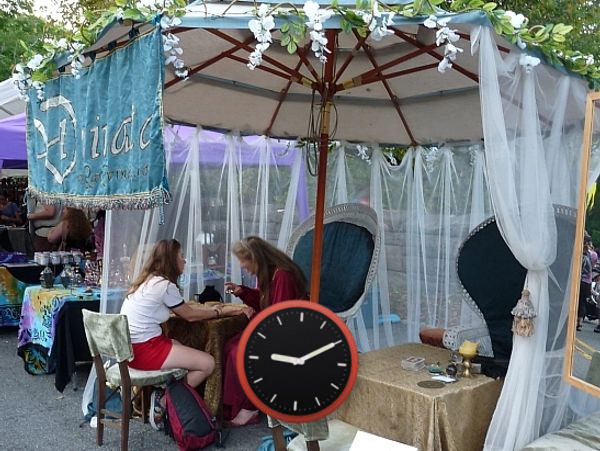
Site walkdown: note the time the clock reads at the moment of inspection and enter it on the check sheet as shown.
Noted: 9:10
